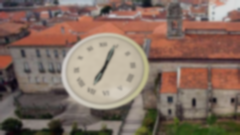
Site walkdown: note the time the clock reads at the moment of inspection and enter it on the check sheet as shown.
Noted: 7:04
